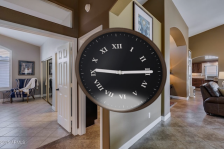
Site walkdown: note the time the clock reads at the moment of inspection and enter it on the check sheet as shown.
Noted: 9:15
